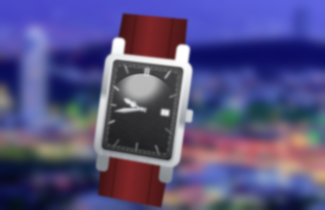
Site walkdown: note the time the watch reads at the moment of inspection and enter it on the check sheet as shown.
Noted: 9:43
